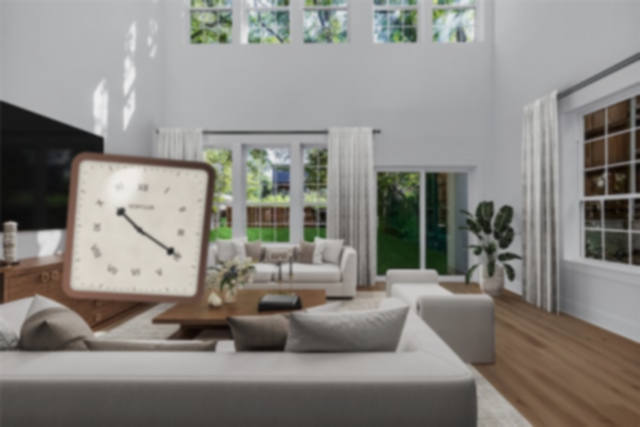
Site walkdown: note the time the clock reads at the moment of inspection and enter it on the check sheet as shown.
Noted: 10:20
